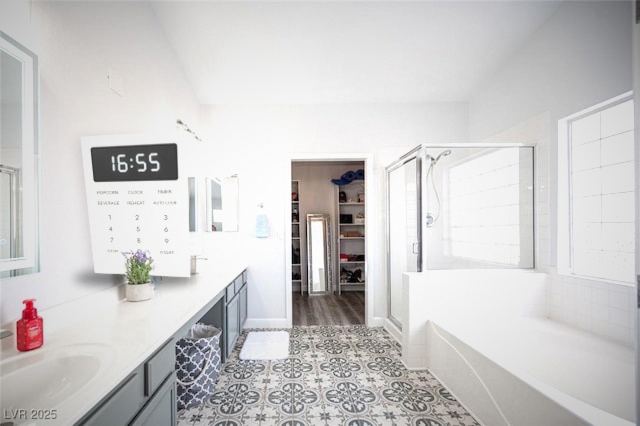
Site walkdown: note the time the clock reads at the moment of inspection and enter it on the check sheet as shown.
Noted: 16:55
